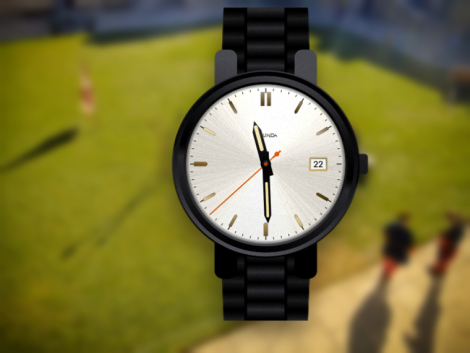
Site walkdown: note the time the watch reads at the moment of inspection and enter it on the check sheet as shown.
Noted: 11:29:38
